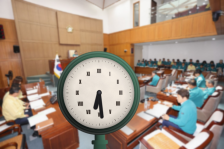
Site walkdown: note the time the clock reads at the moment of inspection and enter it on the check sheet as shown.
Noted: 6:29
